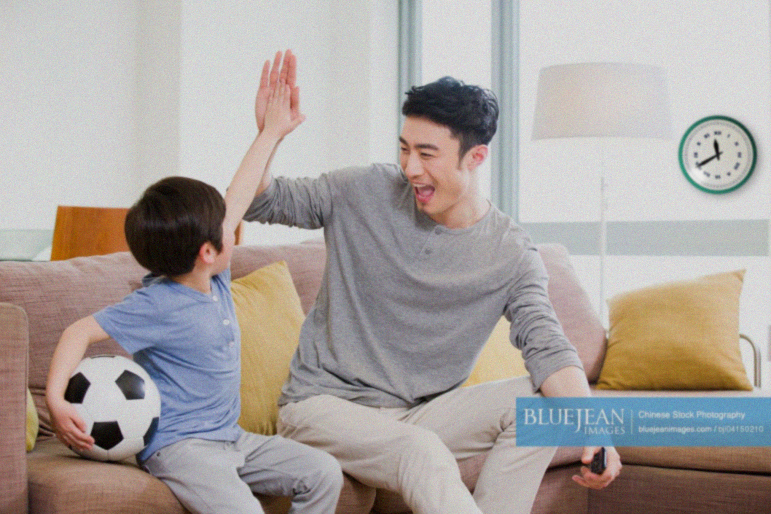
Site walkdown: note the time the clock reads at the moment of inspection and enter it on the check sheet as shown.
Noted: 11:40
